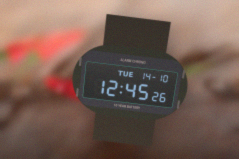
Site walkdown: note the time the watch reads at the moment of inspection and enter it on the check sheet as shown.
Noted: 12:45:26
